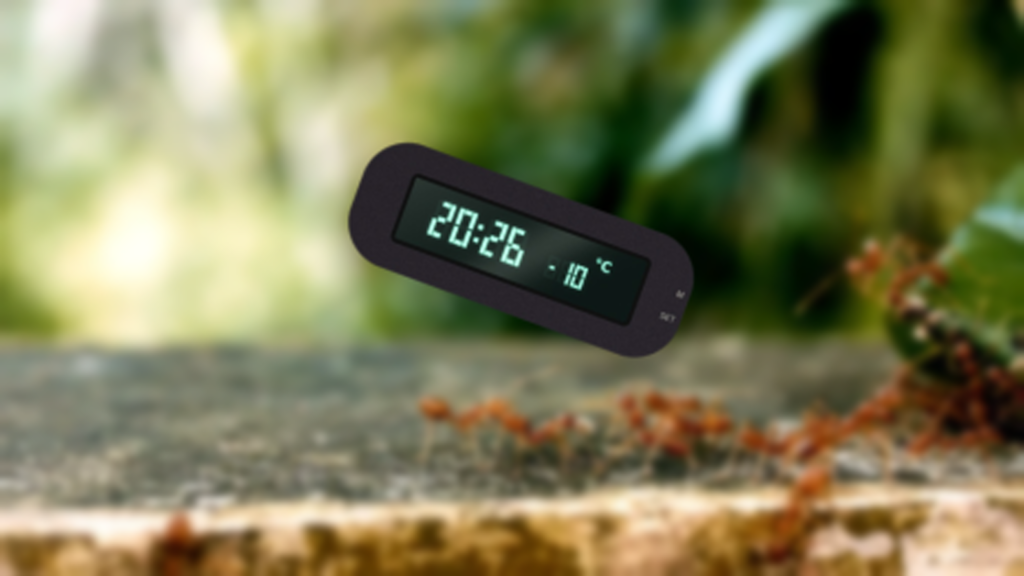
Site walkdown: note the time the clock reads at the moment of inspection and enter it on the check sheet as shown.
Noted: 20:26
